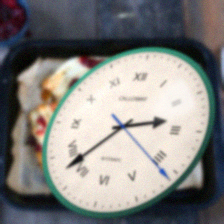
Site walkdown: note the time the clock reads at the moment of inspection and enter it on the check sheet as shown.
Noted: 2:37:21
